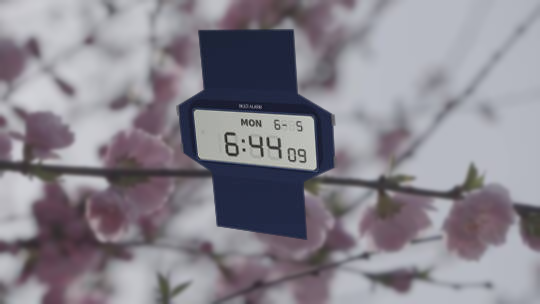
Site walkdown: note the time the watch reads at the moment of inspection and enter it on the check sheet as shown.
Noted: 6:44:09
